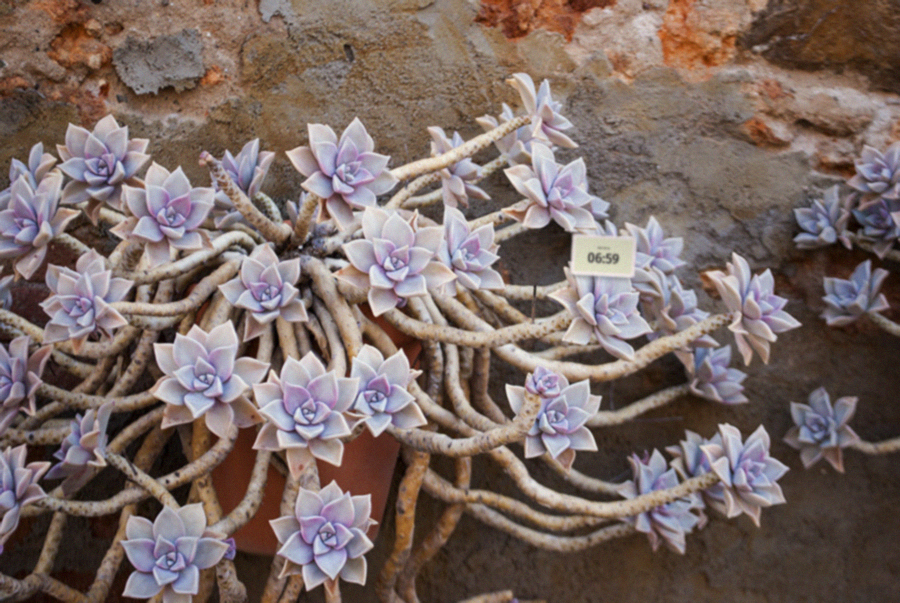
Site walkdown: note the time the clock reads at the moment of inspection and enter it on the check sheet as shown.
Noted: 6:59
